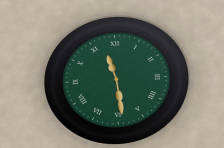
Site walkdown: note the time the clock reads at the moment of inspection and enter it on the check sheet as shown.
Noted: 11:29
